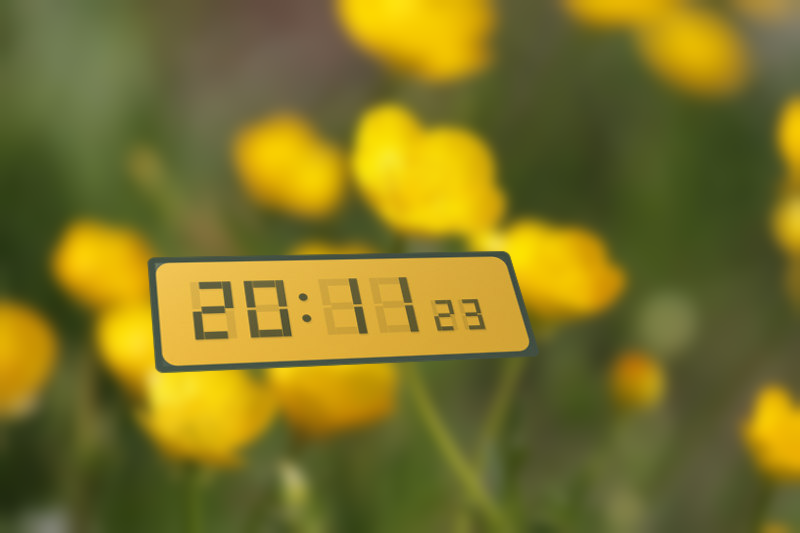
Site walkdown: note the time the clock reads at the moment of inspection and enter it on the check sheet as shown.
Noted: 20:11:23
